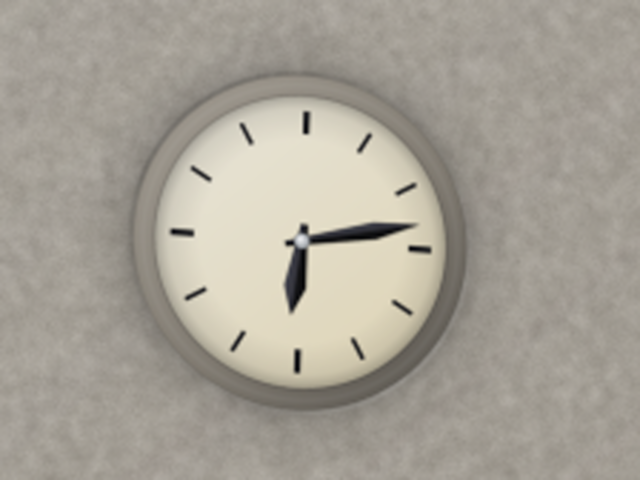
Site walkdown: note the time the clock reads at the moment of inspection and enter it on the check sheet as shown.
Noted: 6:13
